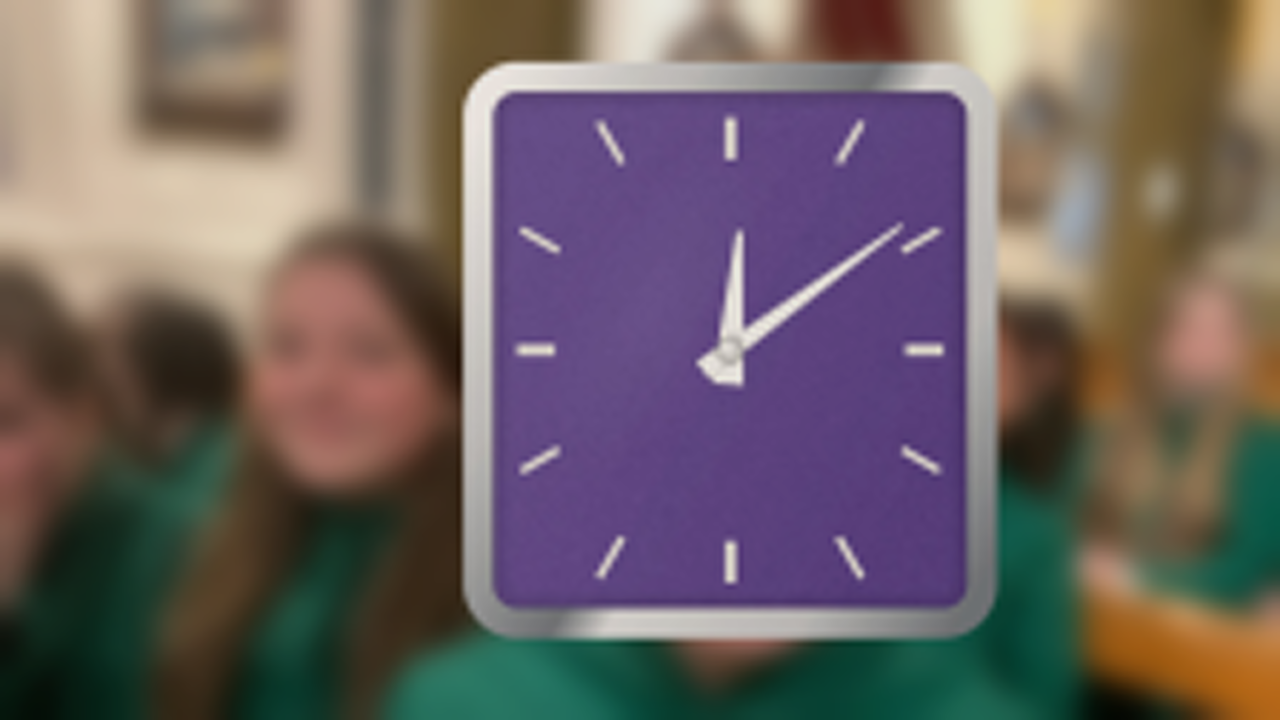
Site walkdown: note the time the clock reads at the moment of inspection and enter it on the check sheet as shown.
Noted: 12:09
